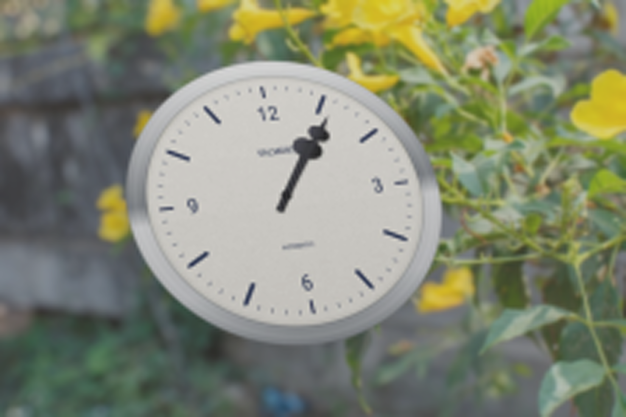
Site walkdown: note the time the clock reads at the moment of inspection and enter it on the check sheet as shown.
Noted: 1:06
